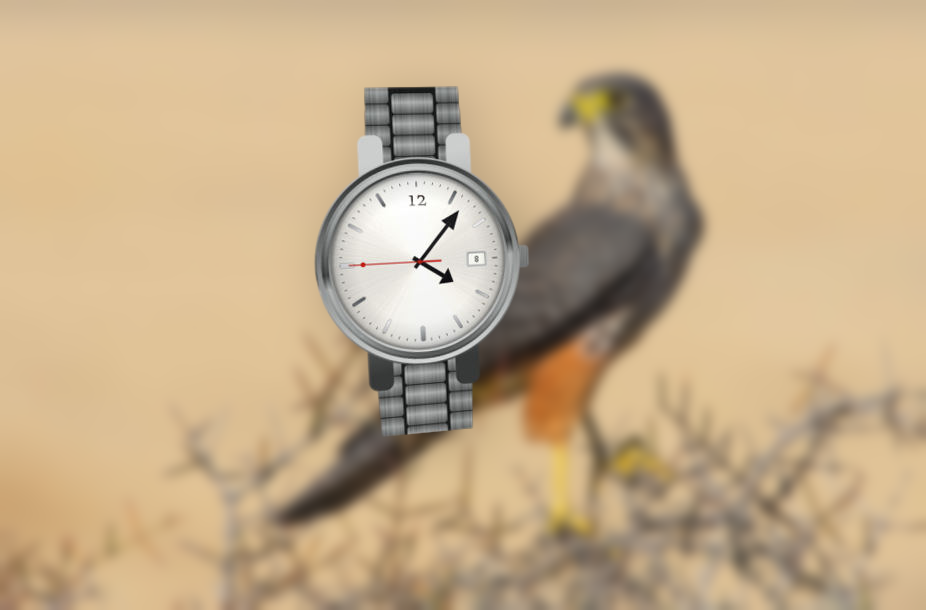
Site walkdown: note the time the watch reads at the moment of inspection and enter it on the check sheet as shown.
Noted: 4:06:45
